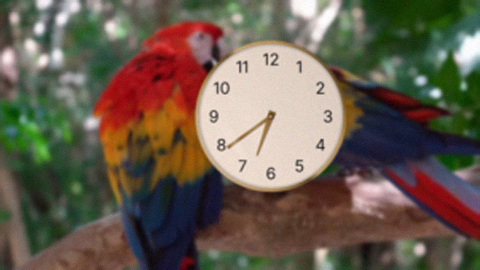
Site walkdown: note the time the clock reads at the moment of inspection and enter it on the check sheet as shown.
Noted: 6:39
